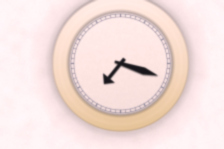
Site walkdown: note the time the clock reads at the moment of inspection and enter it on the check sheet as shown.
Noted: 7:18
